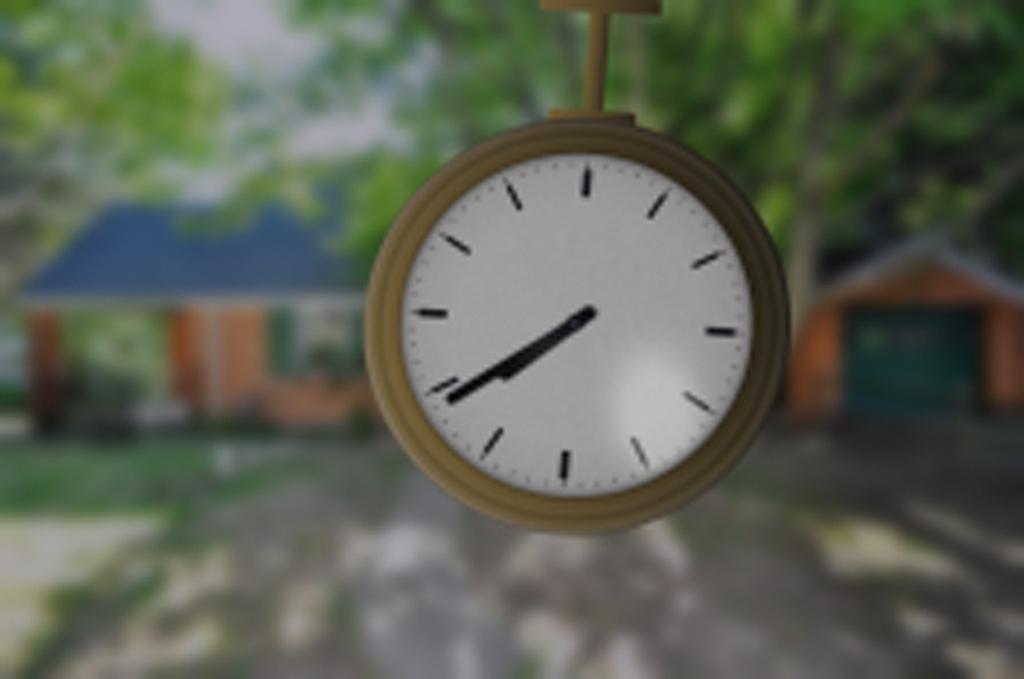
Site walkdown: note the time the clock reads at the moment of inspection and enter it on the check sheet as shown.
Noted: 7:39
